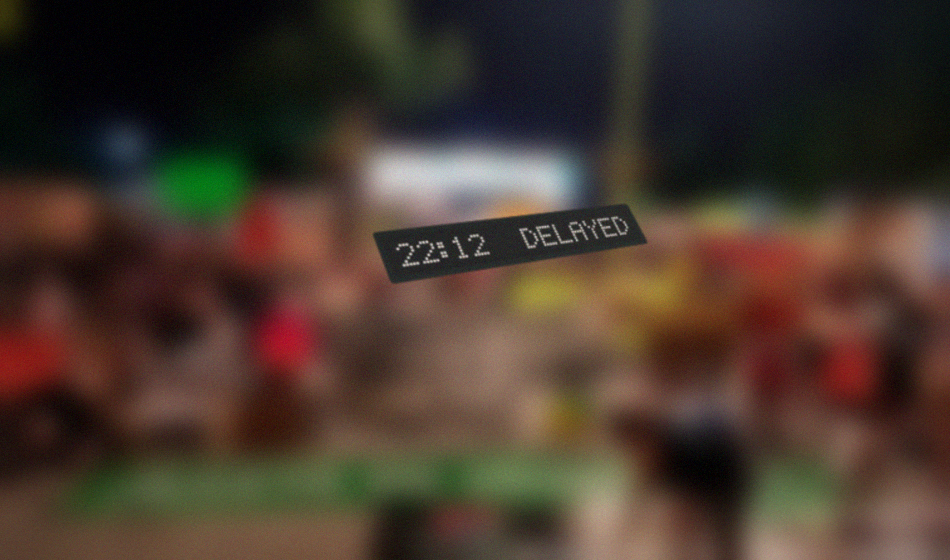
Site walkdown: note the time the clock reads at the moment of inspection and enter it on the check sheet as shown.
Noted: 22:12
